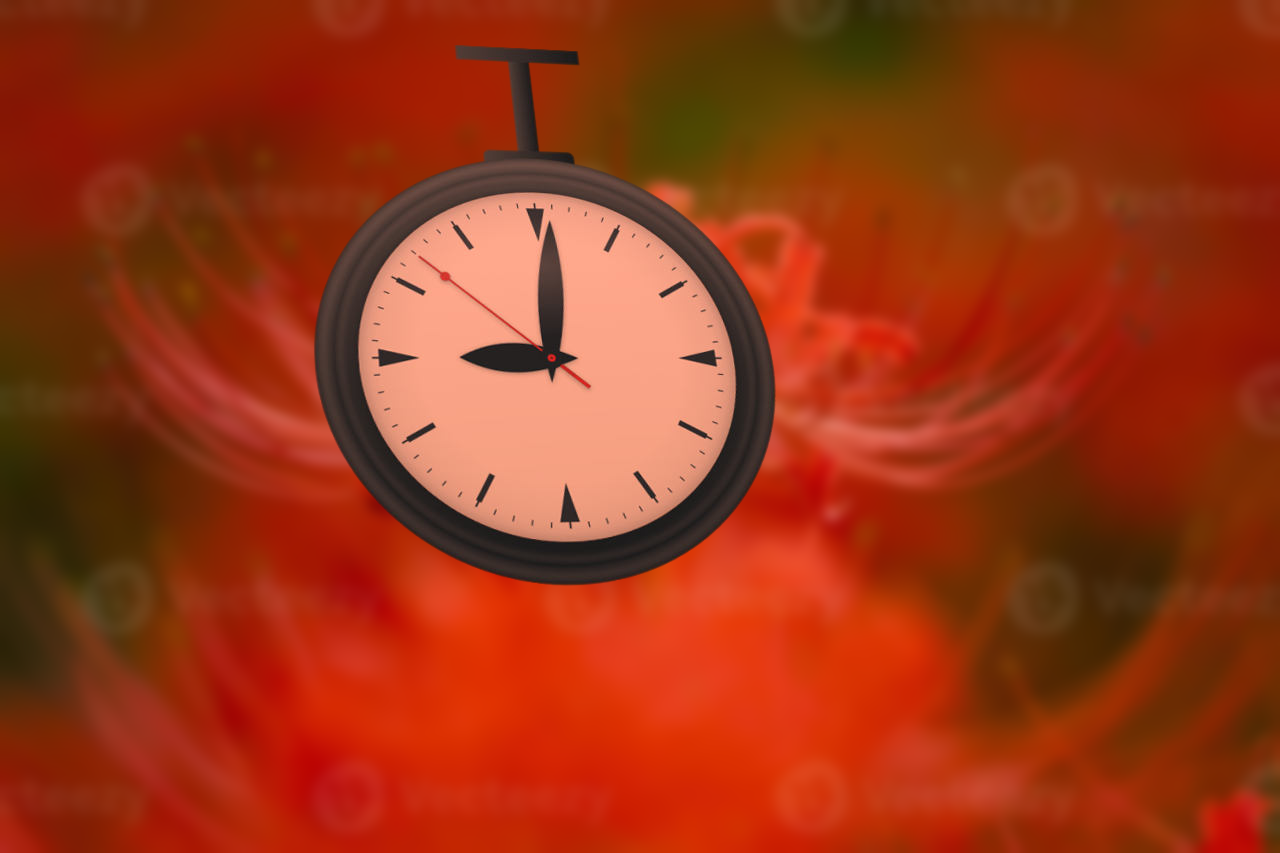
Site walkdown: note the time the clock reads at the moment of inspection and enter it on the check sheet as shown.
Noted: 9:00:52
